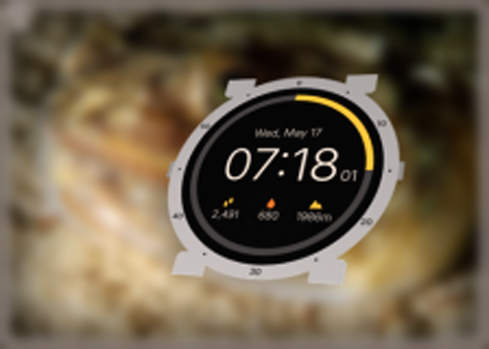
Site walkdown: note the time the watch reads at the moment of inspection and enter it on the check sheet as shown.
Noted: 7:18
